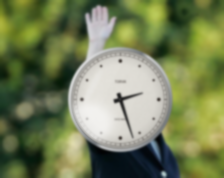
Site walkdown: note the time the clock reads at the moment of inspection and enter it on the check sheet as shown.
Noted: 2:27
